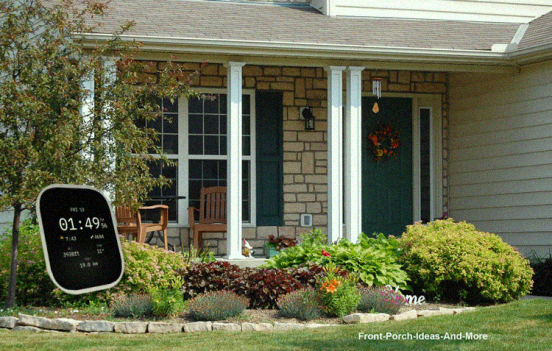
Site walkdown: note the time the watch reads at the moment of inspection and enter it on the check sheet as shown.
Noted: 1:49
